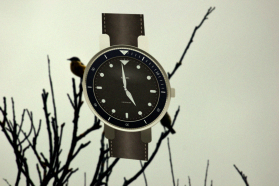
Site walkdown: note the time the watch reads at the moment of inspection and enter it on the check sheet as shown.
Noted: 4:59
